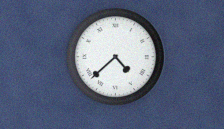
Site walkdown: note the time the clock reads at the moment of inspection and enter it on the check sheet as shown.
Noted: 4:38
